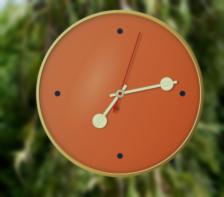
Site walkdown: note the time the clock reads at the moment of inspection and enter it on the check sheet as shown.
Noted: 7:13:03
